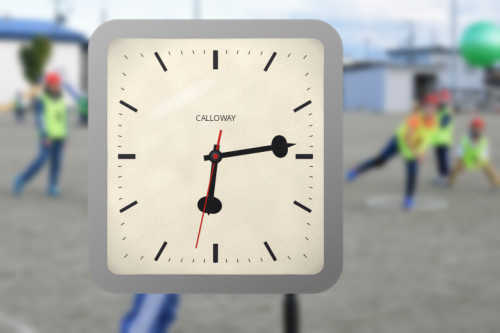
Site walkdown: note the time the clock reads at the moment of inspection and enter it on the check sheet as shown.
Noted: 6:13:32
